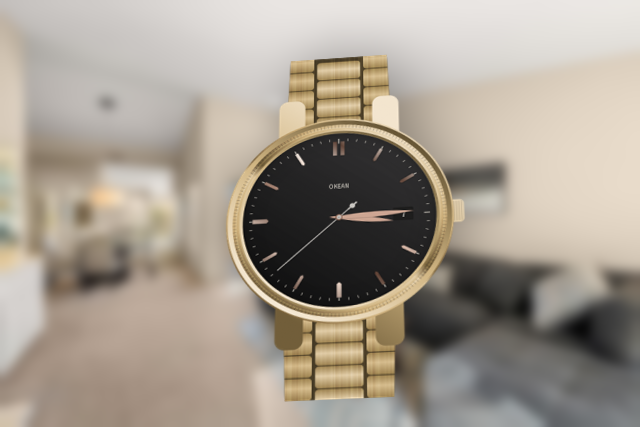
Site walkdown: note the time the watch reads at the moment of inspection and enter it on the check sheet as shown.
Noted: 3:14:38
